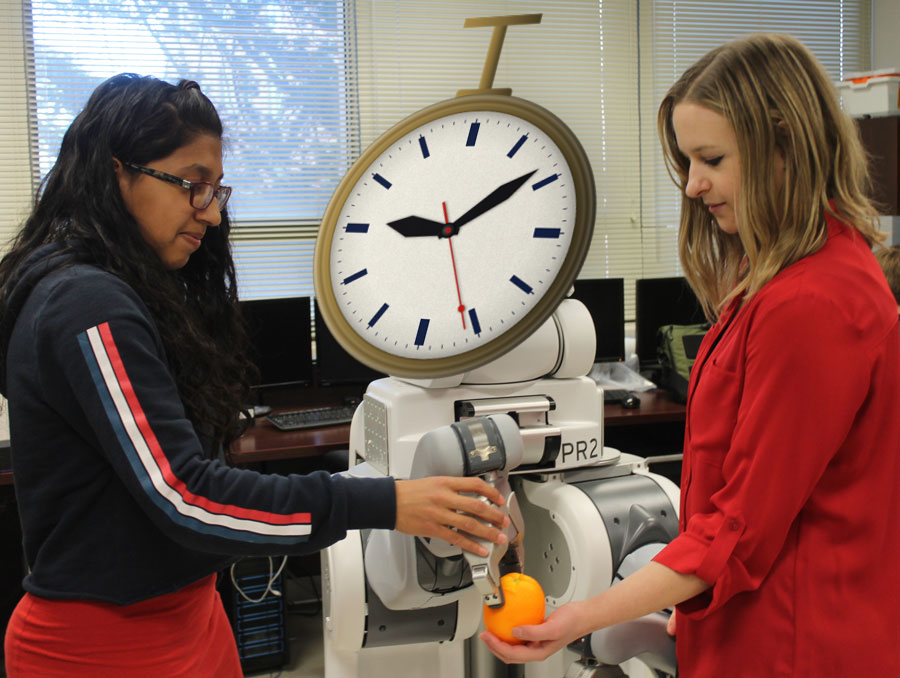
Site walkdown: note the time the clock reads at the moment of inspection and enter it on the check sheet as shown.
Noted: 9:08:26
